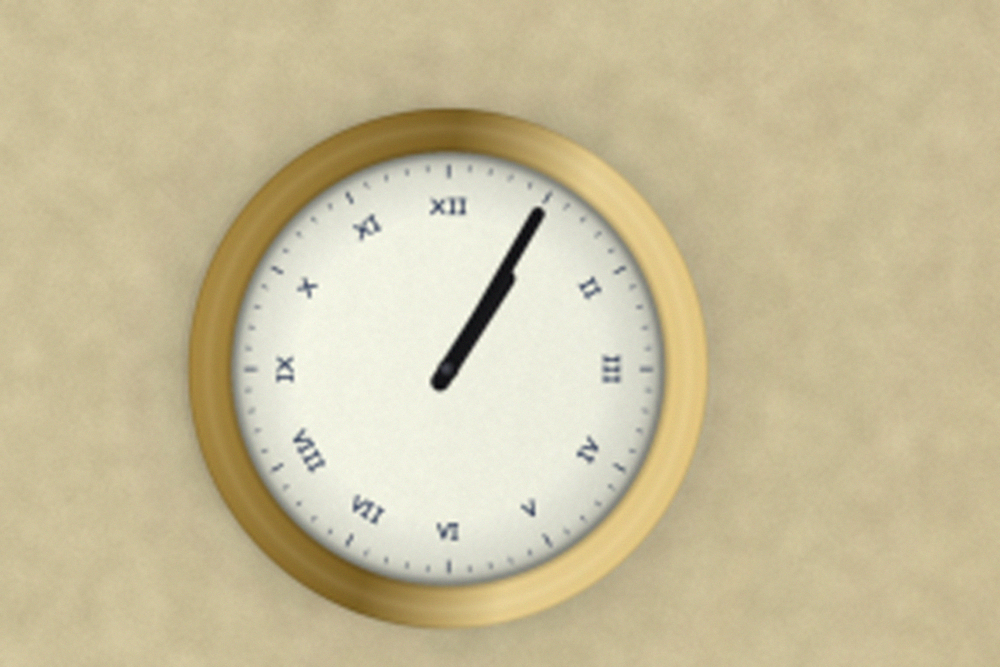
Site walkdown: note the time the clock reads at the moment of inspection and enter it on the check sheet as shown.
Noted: 1:05
